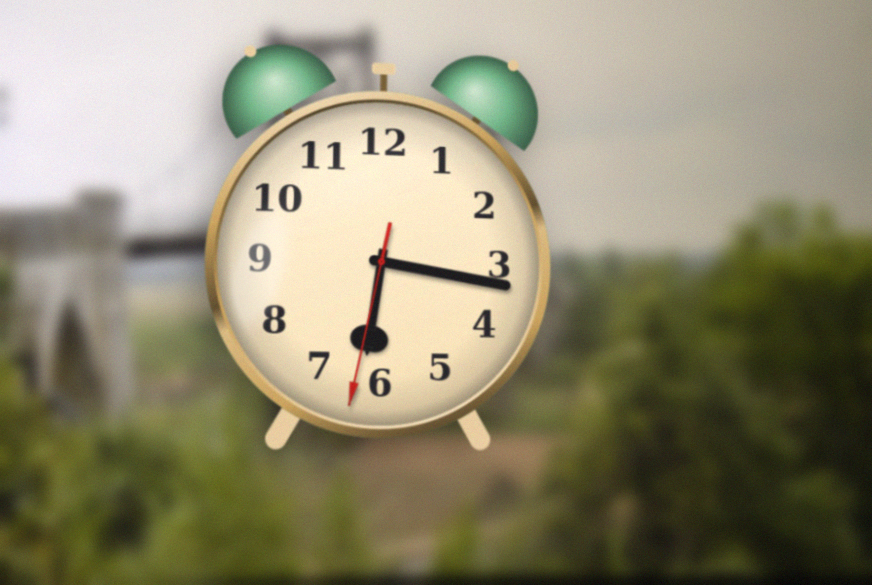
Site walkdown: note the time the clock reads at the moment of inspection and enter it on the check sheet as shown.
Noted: 6:16:32
